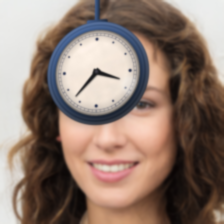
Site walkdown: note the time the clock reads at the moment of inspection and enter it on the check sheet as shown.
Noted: 3:37
